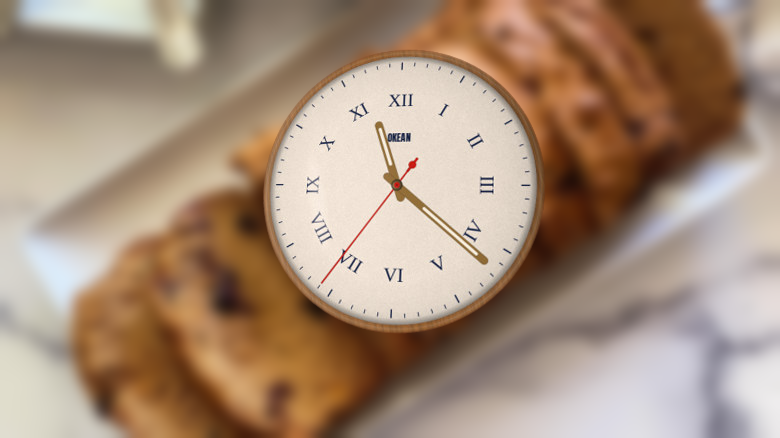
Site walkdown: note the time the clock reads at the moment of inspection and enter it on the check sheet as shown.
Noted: 11:21:36
